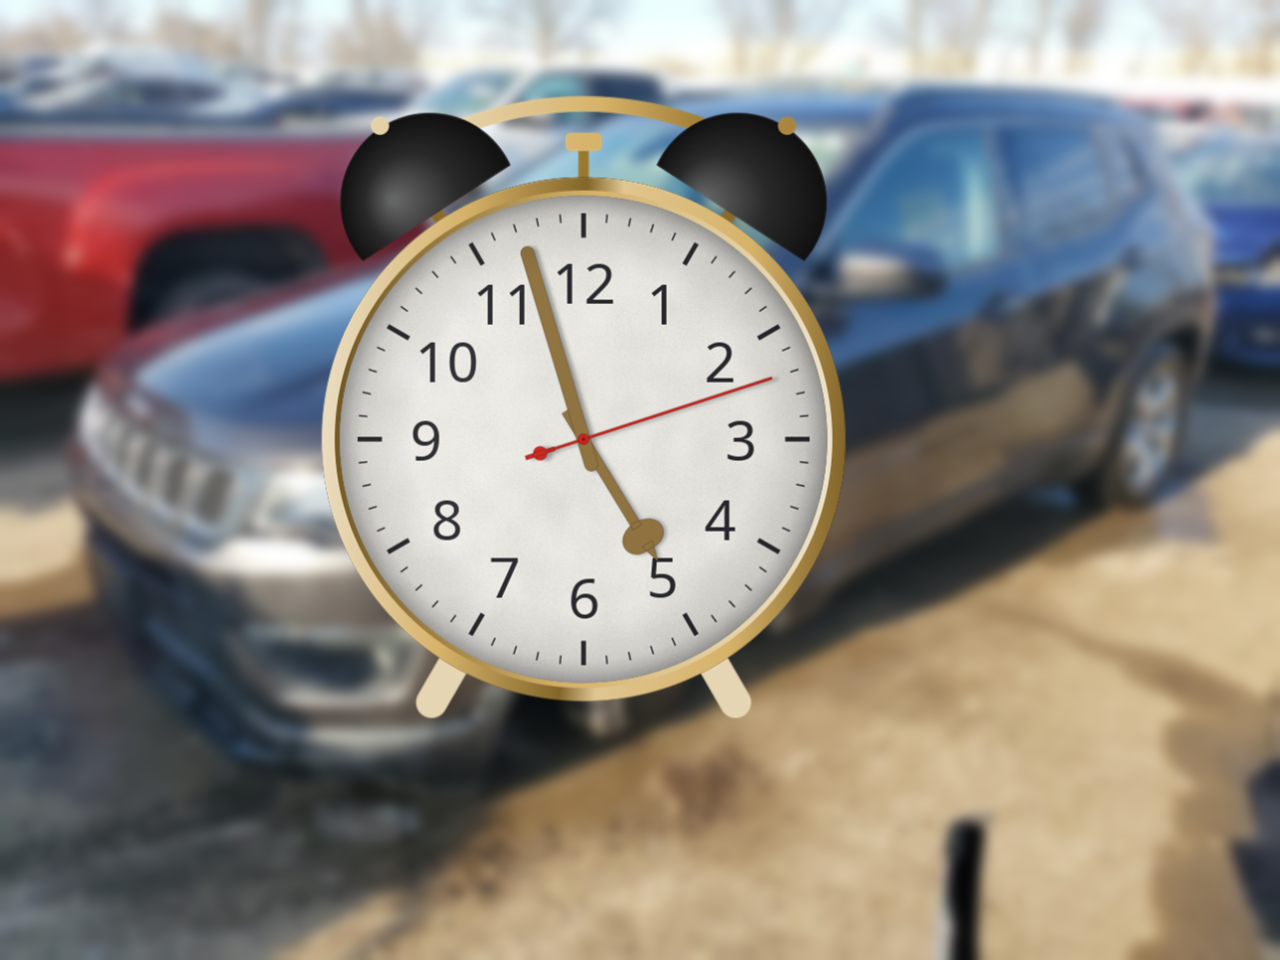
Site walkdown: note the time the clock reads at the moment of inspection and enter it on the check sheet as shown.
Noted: 4:57:12
